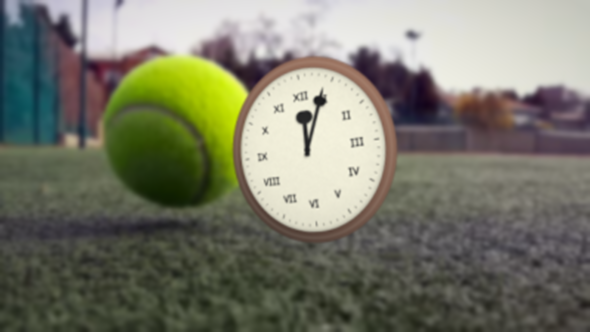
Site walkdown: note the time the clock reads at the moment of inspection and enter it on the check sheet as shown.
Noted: 12:04
